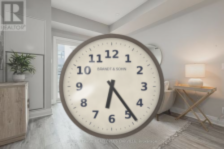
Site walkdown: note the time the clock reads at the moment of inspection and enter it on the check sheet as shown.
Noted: 6:24
